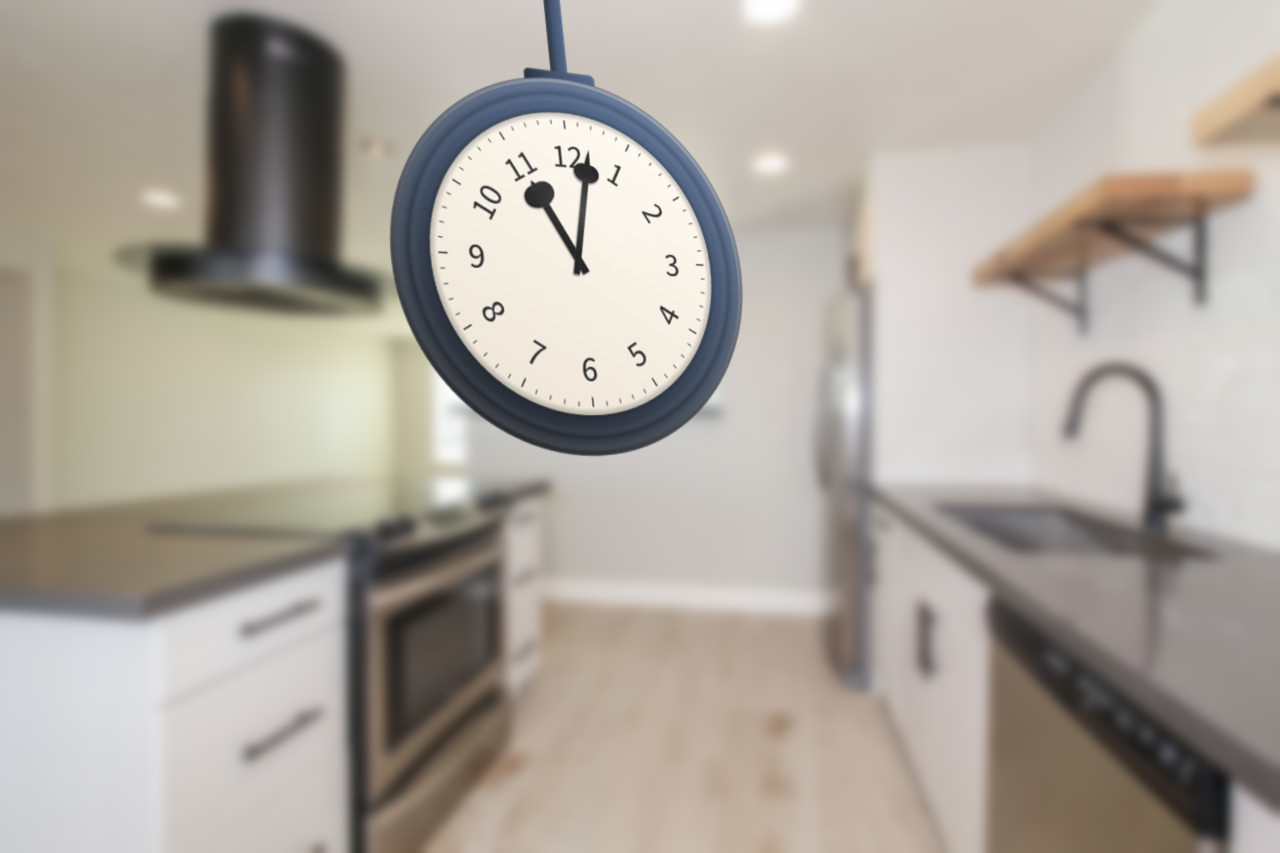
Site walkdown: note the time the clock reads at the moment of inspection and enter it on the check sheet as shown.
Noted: 11:02
